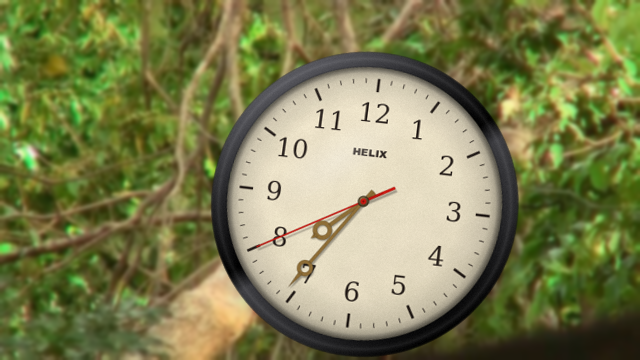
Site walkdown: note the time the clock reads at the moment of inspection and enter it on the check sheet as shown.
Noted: 7:35:40
